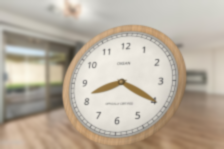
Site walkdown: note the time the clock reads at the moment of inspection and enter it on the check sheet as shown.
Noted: 8:20
